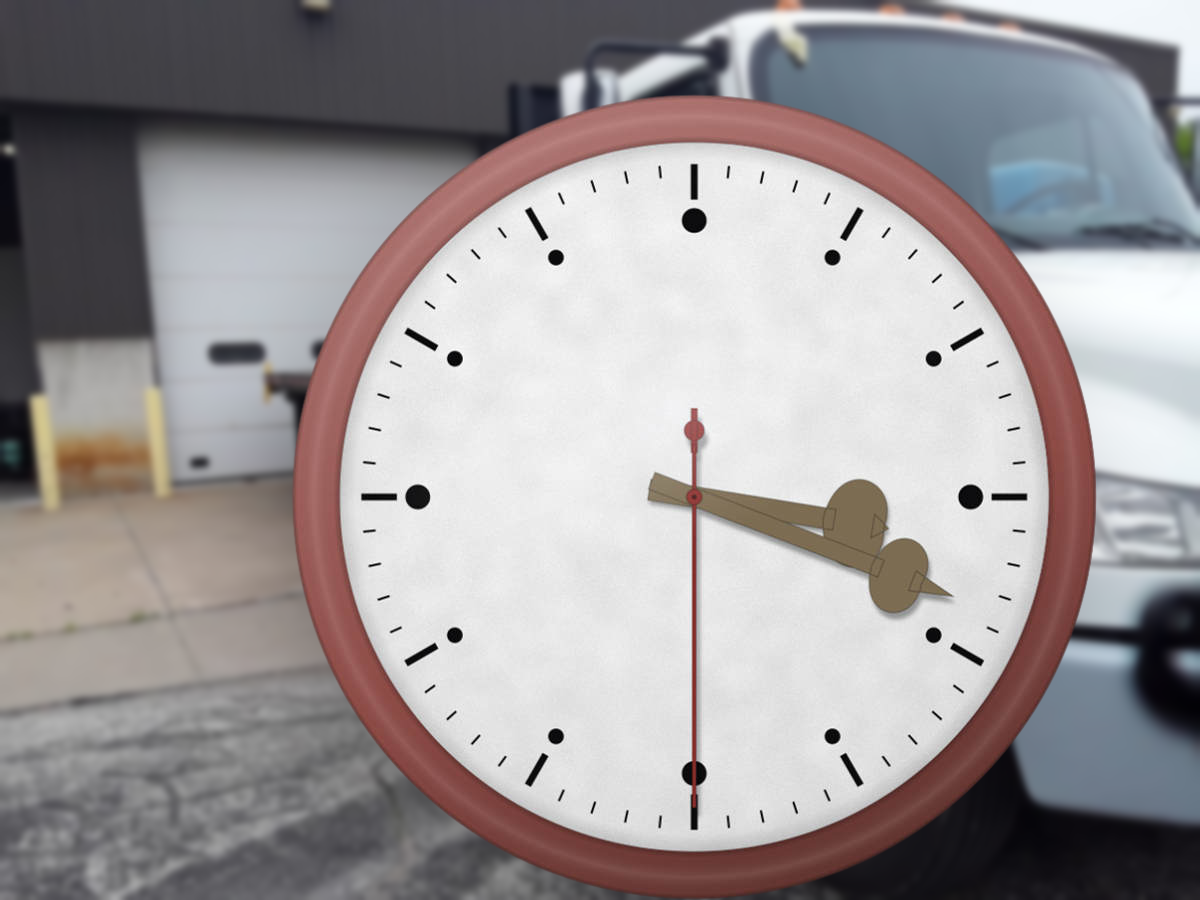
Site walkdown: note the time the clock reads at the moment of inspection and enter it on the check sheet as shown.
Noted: 3:18:30
